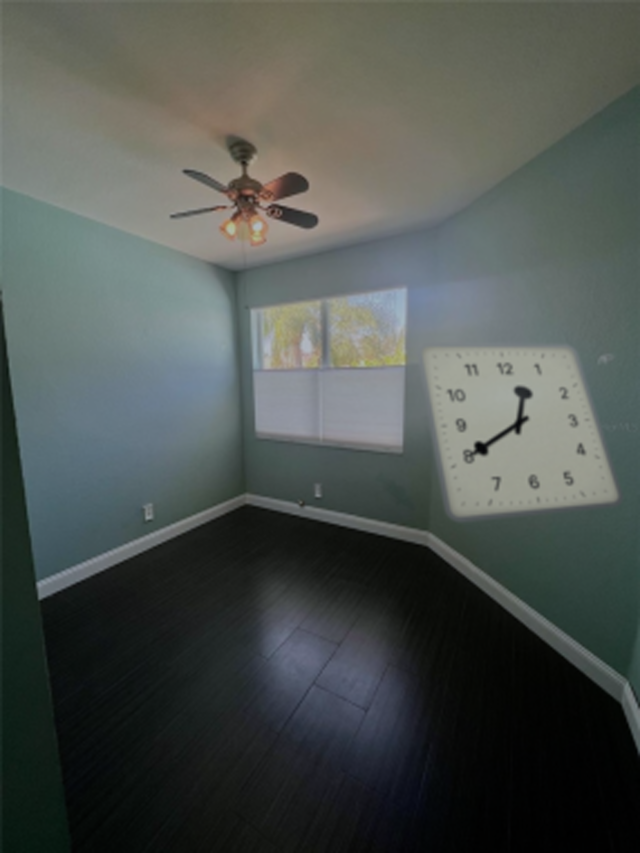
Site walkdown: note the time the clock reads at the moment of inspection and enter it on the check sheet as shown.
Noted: 12:40
